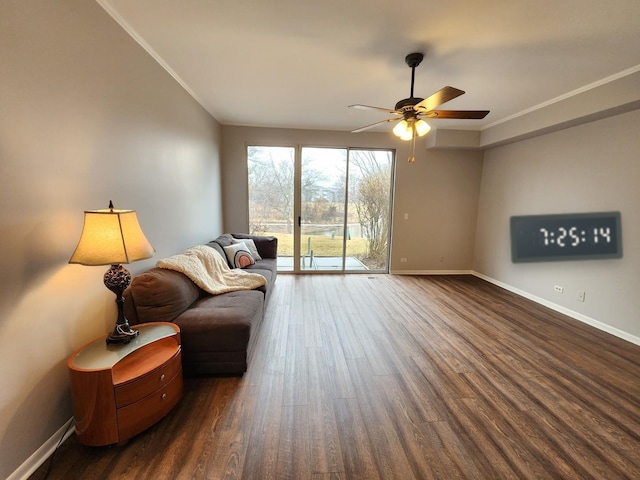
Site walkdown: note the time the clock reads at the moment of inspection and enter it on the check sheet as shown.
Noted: 7:25:14
